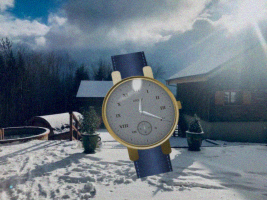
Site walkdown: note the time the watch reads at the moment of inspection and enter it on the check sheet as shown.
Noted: 12:20
